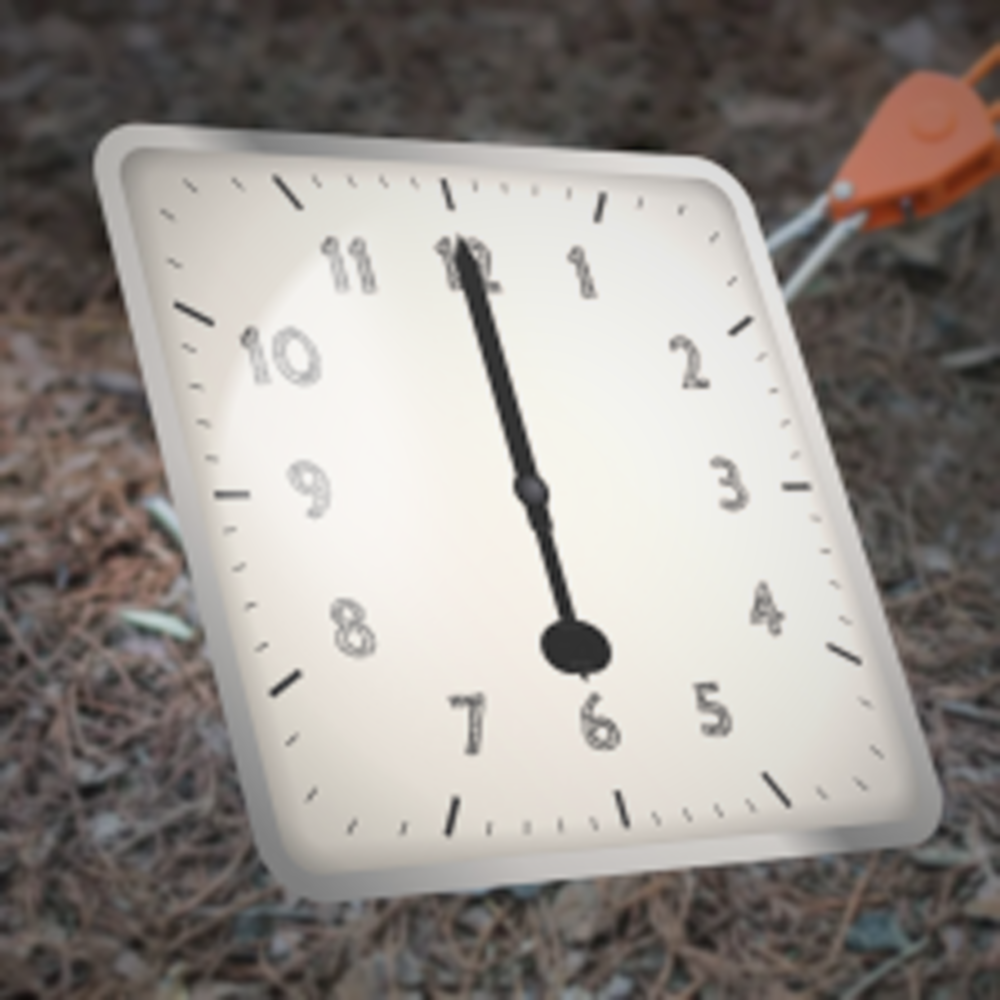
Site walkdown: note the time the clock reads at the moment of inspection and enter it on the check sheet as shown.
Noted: 6:00
